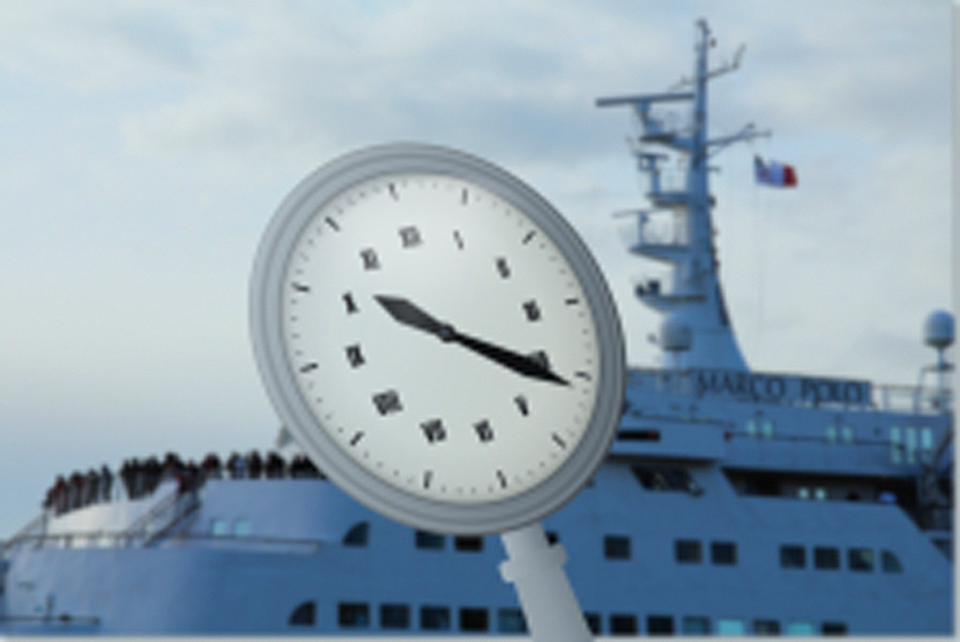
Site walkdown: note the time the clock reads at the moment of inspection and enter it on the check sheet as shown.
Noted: 10:21
